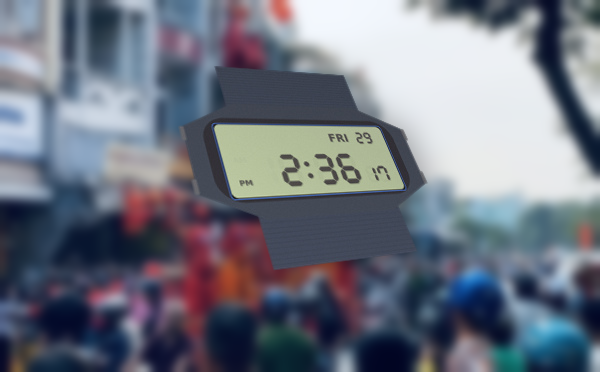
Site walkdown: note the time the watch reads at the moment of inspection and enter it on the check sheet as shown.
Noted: 2:36:17
